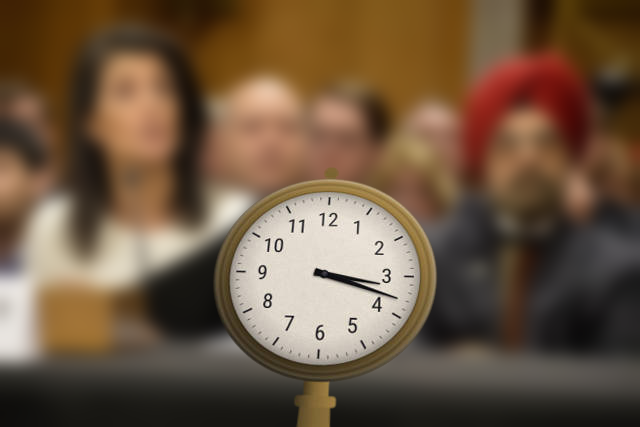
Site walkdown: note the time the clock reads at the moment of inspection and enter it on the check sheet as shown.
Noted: 3:18
